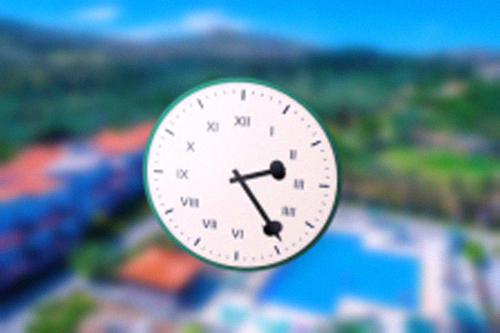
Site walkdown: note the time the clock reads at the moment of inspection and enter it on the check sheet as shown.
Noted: 2:24
